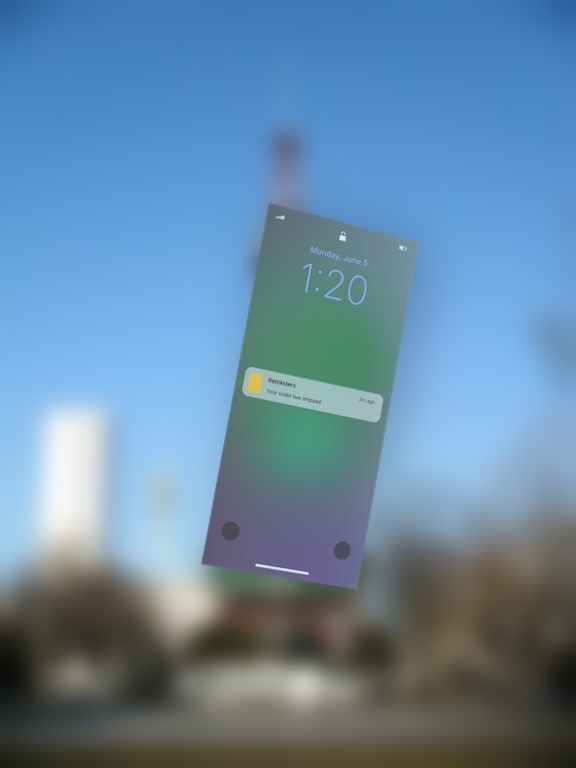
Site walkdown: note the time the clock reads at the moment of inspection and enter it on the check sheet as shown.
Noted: 1:20
